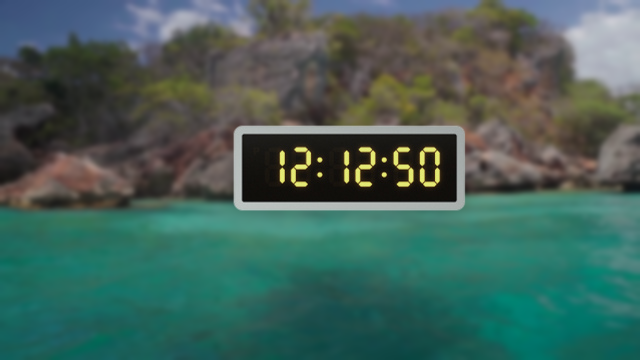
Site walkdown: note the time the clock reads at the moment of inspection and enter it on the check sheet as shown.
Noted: 12:12:50
